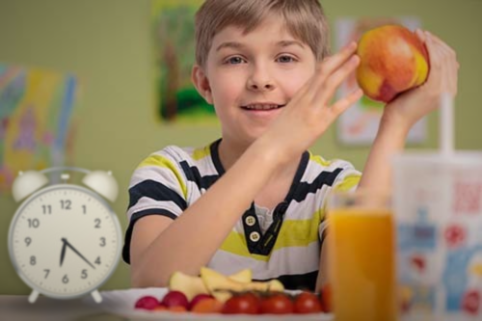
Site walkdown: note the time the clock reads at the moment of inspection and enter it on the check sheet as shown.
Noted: 6:22
